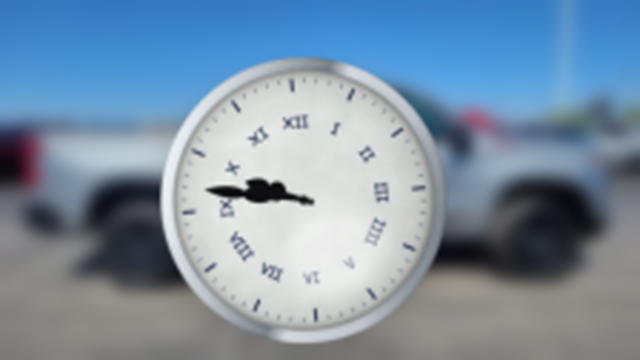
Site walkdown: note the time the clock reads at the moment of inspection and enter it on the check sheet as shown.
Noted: 9:47
